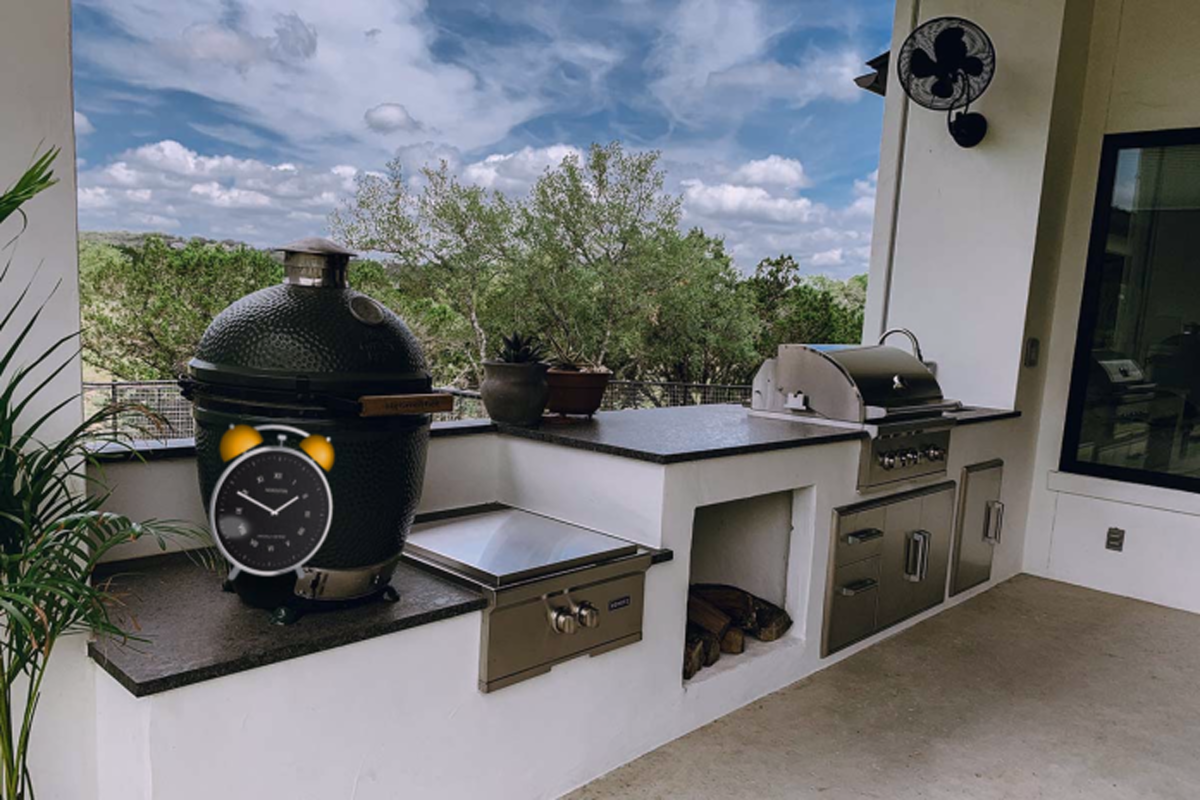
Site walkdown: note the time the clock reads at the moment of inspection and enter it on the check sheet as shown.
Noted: 1:49
